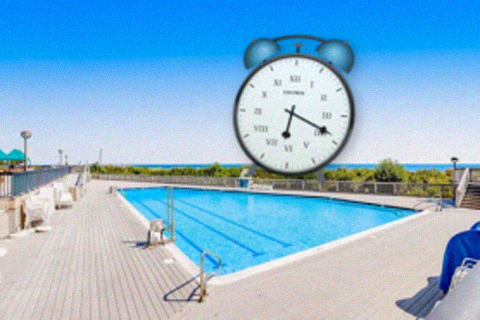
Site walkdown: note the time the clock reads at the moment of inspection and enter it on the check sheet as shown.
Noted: 6:19
